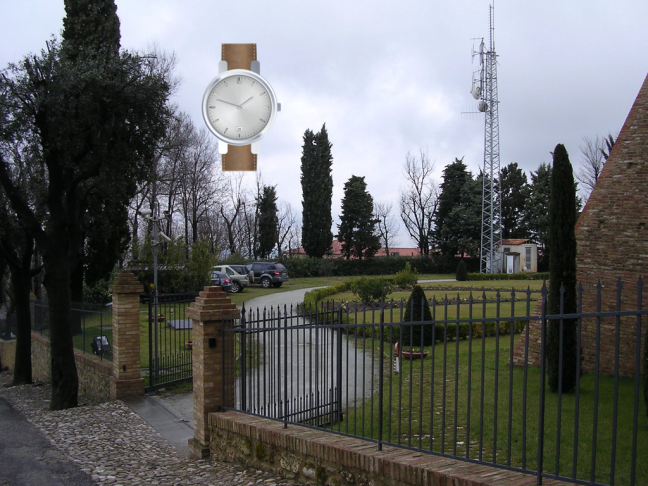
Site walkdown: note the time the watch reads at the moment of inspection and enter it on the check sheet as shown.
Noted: 1:48
